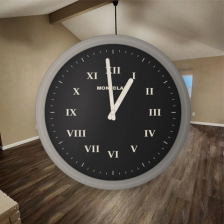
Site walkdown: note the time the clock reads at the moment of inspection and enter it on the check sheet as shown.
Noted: 12:59
